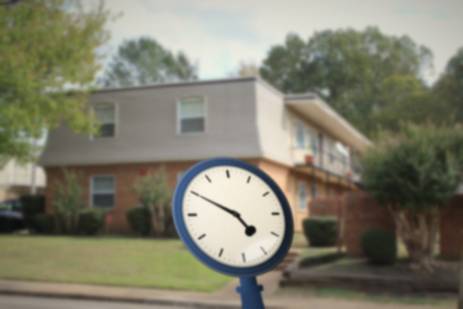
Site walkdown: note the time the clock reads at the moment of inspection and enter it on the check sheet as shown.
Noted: 4:50
